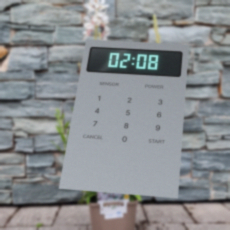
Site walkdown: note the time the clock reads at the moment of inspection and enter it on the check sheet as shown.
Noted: 2:08
